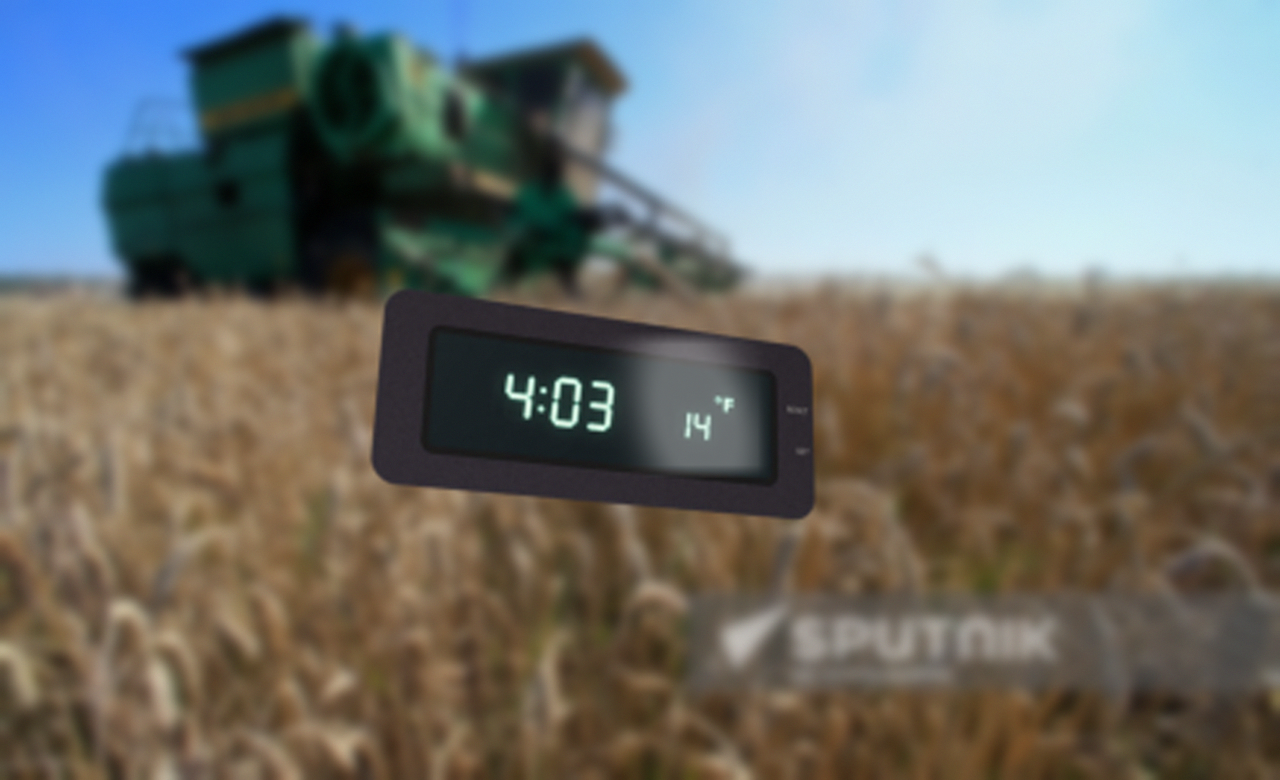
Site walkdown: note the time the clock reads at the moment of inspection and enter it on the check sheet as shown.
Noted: 4:03
